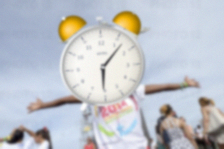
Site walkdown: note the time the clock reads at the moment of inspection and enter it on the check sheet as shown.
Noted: 6:07
